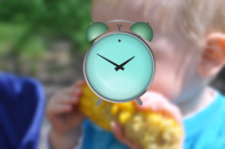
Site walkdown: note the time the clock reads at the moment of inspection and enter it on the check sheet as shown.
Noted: 1:50
